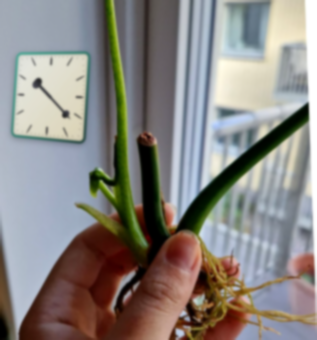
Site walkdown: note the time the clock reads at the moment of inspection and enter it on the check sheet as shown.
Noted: 10:22
